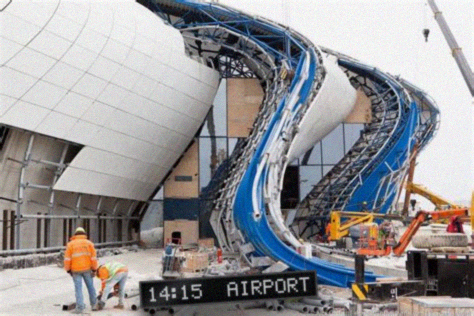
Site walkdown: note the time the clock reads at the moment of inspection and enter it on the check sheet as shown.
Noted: 14:15
